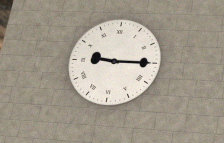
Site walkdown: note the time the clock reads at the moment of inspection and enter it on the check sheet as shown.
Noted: 9:15
